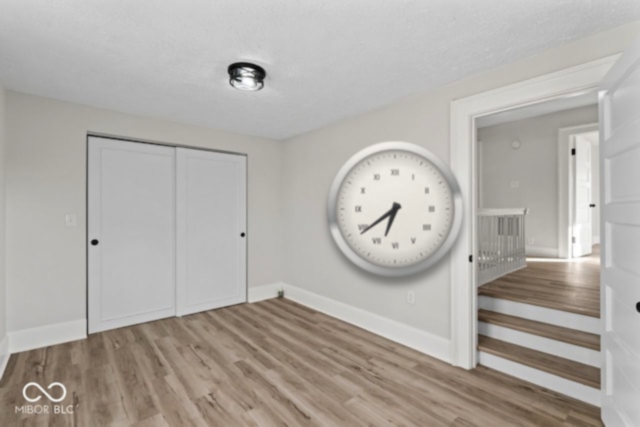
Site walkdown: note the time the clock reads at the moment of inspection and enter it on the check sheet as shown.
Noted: 6:39
